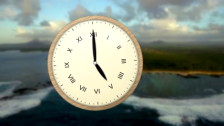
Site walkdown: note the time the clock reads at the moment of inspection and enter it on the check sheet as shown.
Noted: 5:00
